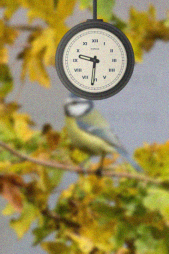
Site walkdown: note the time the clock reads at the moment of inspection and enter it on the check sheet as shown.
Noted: 9:31
